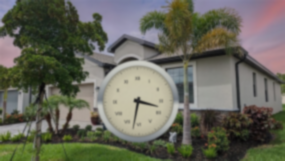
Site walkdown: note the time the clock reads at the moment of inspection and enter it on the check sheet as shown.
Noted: 3:32
